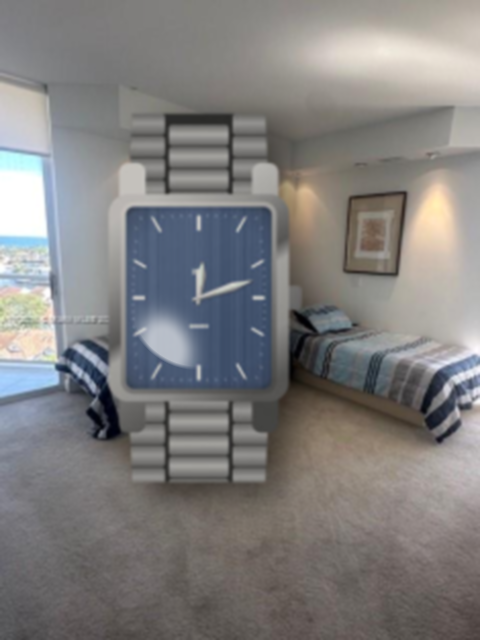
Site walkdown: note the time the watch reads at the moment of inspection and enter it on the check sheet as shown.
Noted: 12:12
